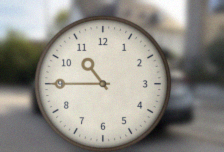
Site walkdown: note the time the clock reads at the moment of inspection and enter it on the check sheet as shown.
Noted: 10:45
